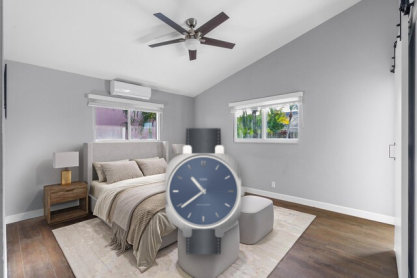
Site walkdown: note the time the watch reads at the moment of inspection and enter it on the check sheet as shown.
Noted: 10:39
